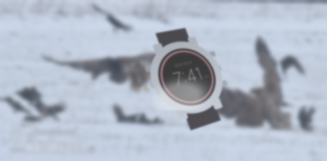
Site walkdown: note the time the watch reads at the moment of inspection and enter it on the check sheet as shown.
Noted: 7:41
